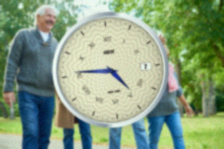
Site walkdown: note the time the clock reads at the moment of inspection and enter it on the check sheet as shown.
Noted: 4:46
